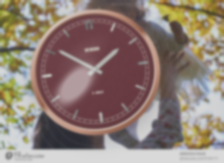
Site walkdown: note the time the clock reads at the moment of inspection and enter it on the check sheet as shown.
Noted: 1:51
